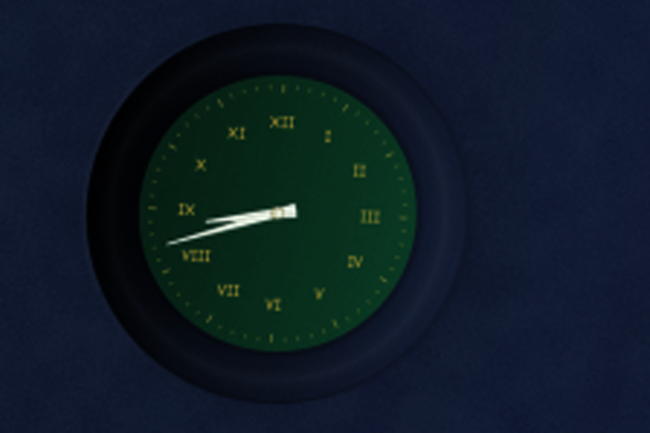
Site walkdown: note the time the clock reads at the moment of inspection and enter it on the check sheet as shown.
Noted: 8:42
